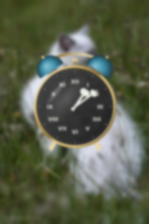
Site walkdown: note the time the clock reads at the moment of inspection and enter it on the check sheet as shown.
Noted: 1:09
